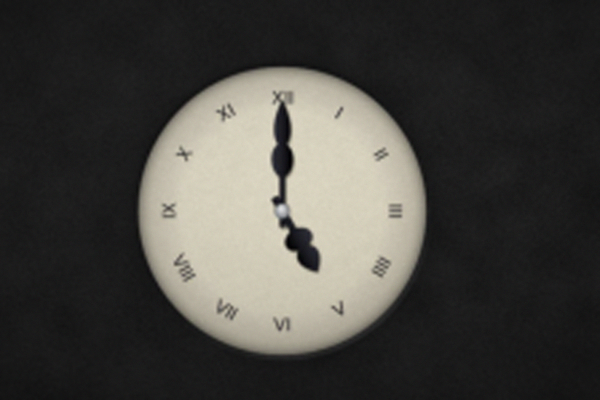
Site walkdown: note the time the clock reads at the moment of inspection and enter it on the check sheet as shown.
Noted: 5:00
